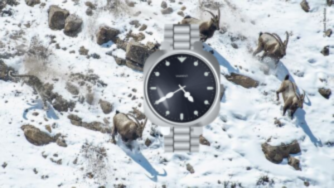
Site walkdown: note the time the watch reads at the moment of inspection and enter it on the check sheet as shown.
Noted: 4:40
